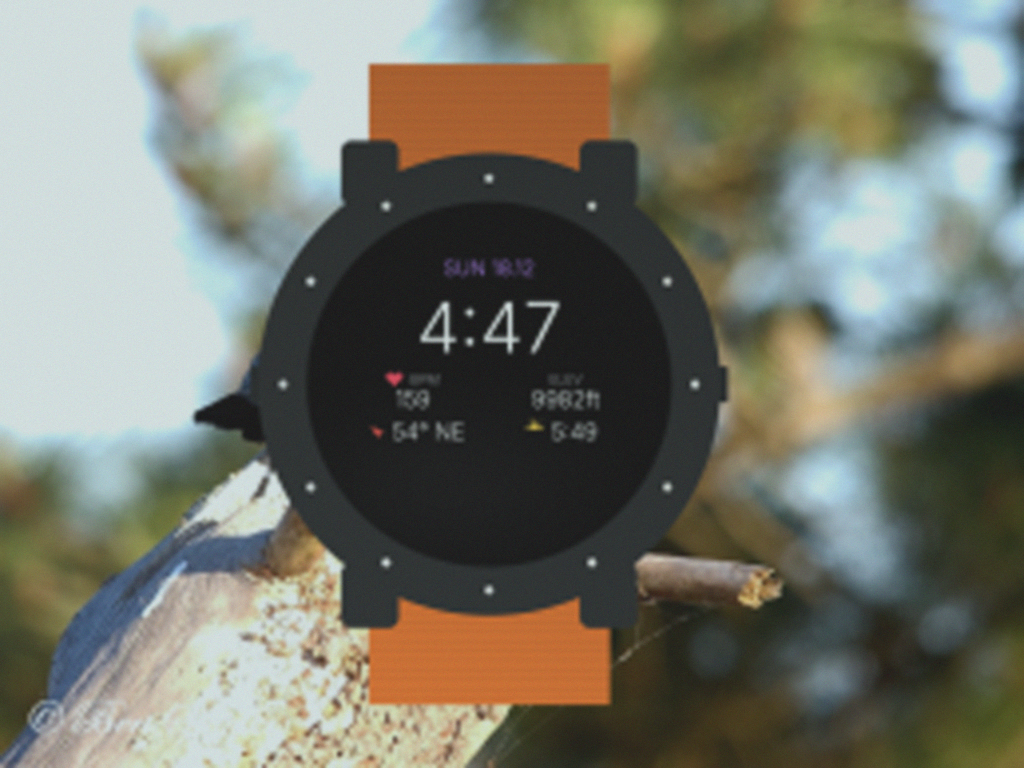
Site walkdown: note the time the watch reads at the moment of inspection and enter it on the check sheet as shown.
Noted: 4:47
